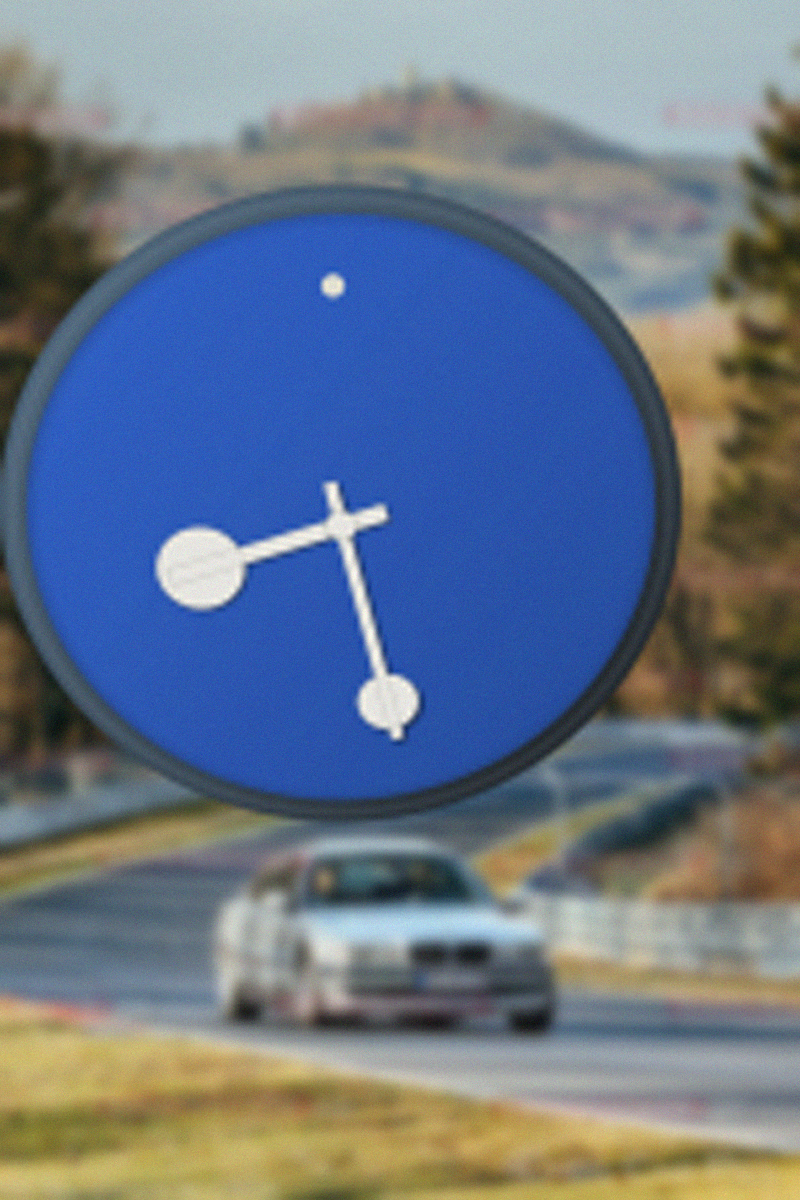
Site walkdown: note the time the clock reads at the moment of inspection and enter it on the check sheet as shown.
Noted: 8:28
